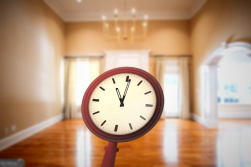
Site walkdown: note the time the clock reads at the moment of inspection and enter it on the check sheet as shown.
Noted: 11:01
